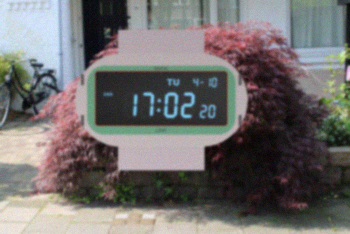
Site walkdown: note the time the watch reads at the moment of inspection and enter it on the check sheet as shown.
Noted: 17:02:20
